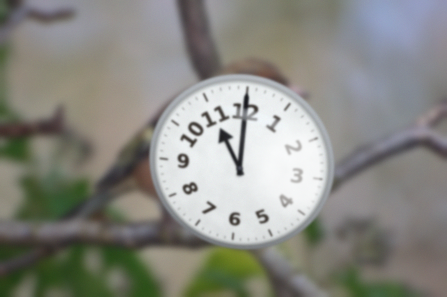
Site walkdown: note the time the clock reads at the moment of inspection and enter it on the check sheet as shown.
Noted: 11:00
